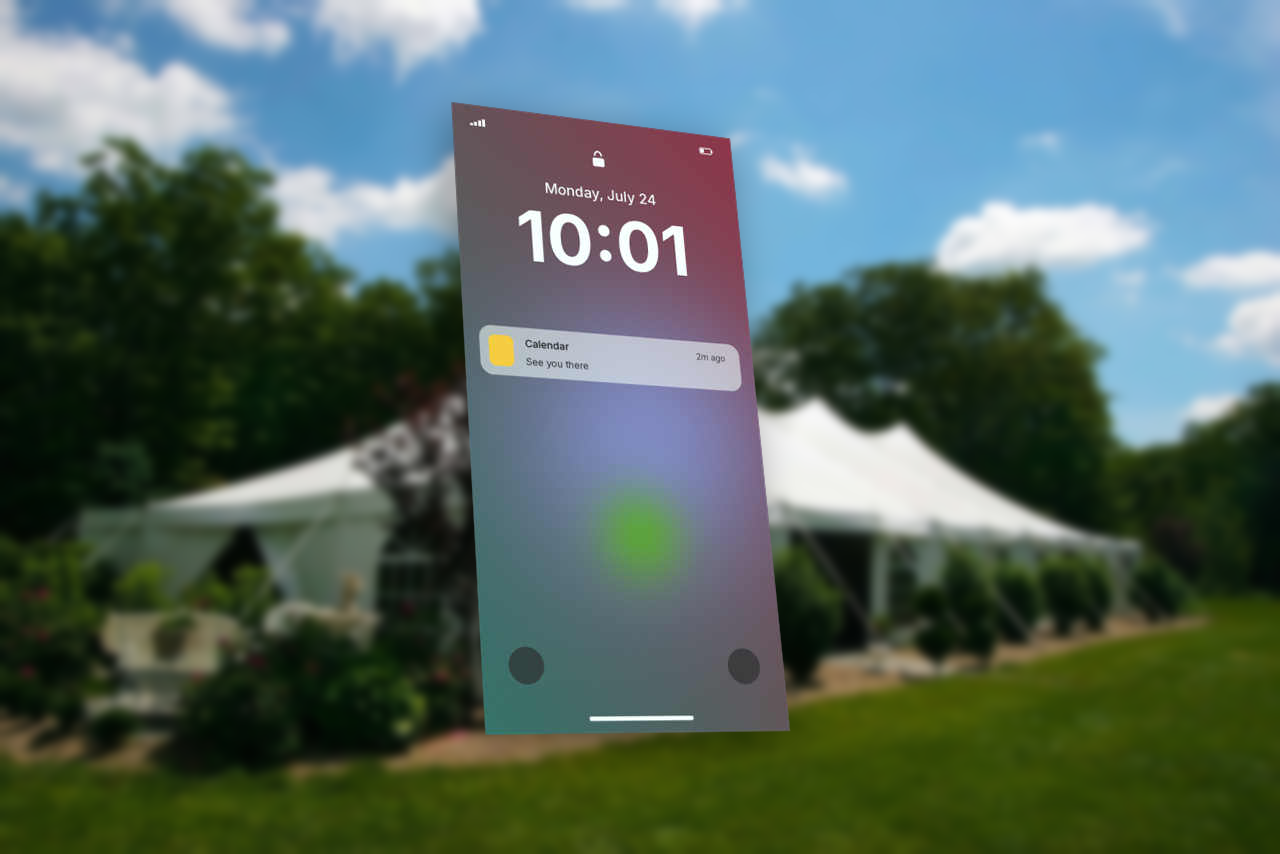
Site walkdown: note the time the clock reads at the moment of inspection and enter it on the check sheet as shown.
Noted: 10:01
